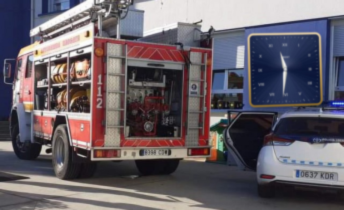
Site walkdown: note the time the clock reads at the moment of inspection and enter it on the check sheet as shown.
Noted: 11:31
